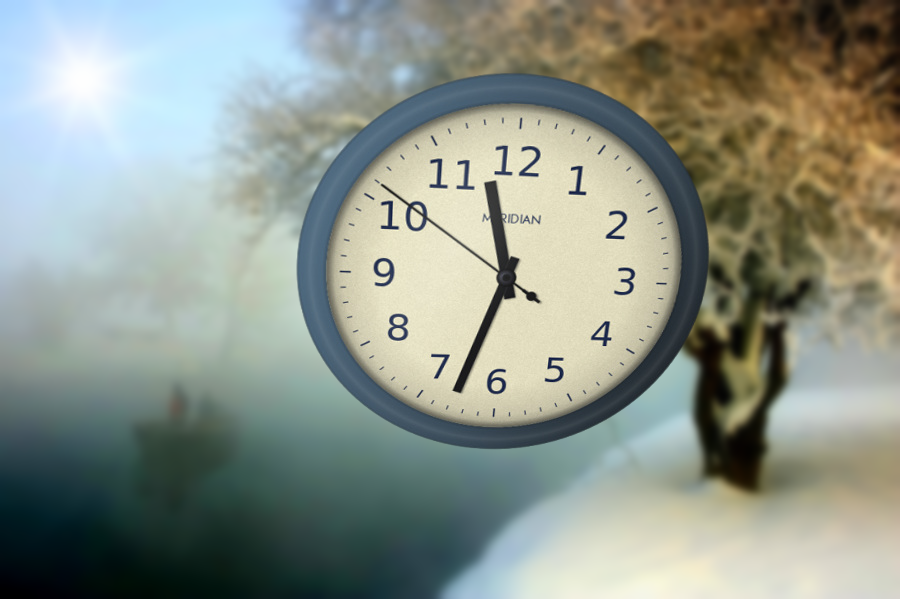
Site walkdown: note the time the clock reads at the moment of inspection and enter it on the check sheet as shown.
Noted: 11:32:51
